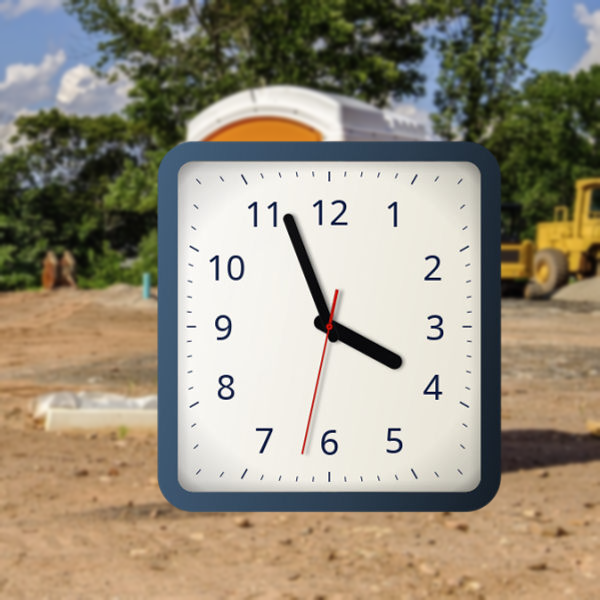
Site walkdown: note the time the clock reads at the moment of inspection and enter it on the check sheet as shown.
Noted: 3:56:32
